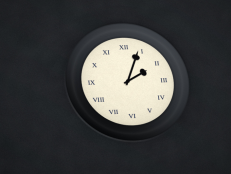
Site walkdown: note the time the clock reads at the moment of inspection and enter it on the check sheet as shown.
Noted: 2:04
